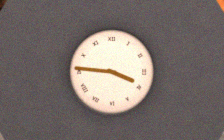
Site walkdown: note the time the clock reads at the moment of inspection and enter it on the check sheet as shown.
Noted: 3:46
